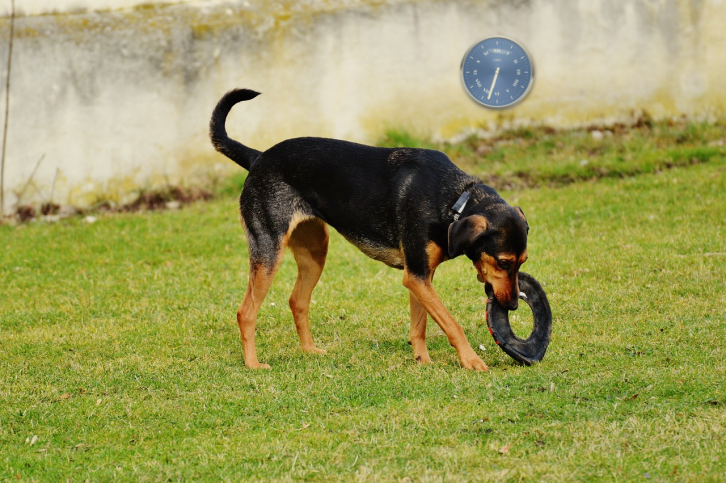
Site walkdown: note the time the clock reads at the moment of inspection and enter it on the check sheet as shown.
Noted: 6:33
